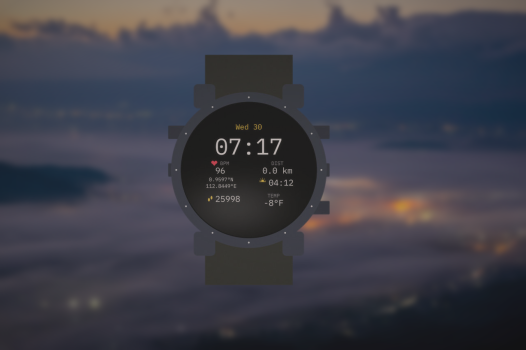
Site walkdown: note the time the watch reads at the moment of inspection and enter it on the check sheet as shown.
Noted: 7:17
